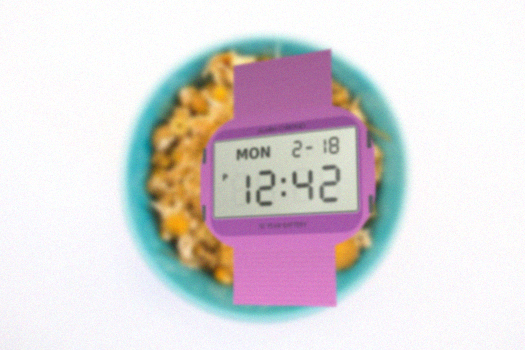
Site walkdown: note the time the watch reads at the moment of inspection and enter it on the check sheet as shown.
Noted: 12:42
